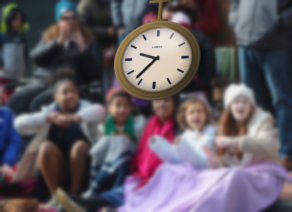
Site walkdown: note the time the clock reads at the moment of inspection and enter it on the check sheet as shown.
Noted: 9:37
